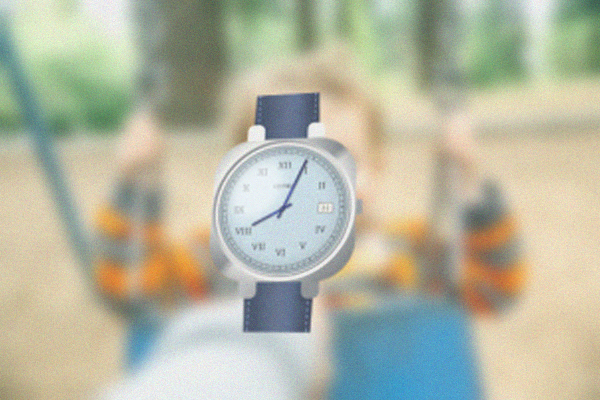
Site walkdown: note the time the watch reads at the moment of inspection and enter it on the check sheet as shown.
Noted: 8:04
